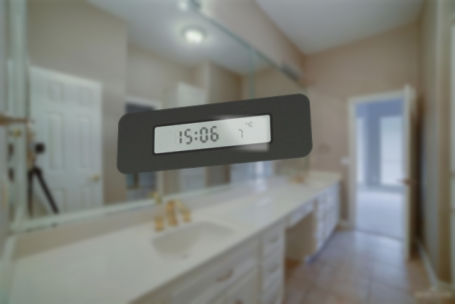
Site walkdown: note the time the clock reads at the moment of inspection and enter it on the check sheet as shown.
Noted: 15:06
